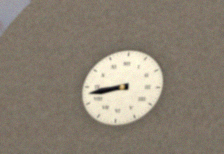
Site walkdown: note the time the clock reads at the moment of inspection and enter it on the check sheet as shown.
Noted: 8:43
